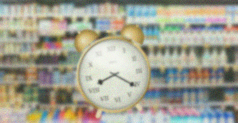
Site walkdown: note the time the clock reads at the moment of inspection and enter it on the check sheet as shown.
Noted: 8:21
